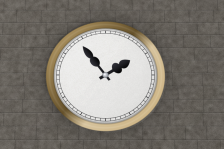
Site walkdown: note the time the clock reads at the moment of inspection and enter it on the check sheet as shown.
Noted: 1:54
